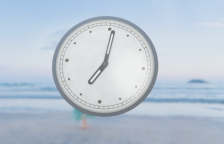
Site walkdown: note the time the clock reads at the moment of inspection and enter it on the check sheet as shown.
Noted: 7:01
